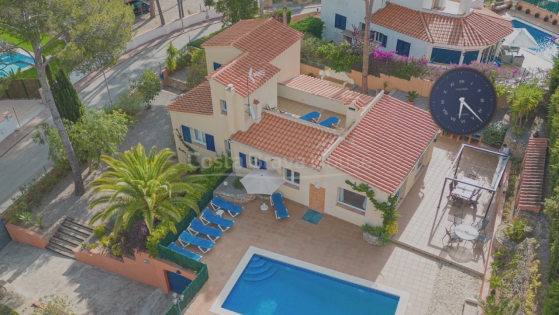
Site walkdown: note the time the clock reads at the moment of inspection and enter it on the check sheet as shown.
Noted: 6:23
